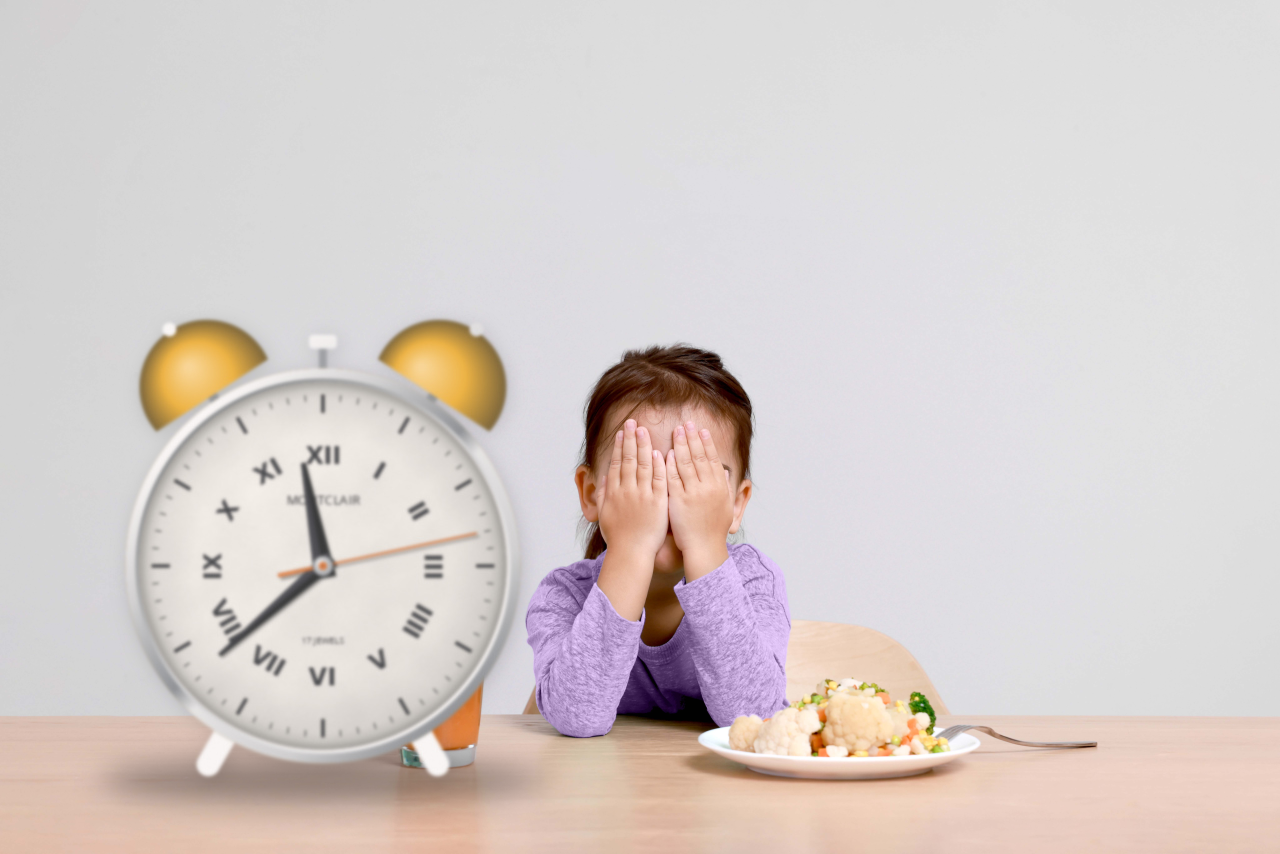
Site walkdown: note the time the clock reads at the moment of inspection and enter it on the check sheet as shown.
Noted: 11:38:13
